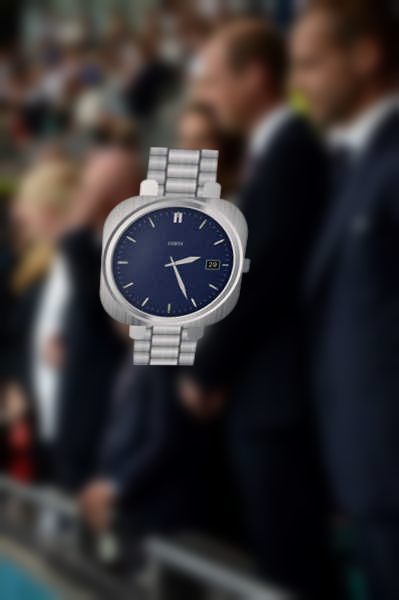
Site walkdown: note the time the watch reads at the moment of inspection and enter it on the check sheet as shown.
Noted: 2:26
